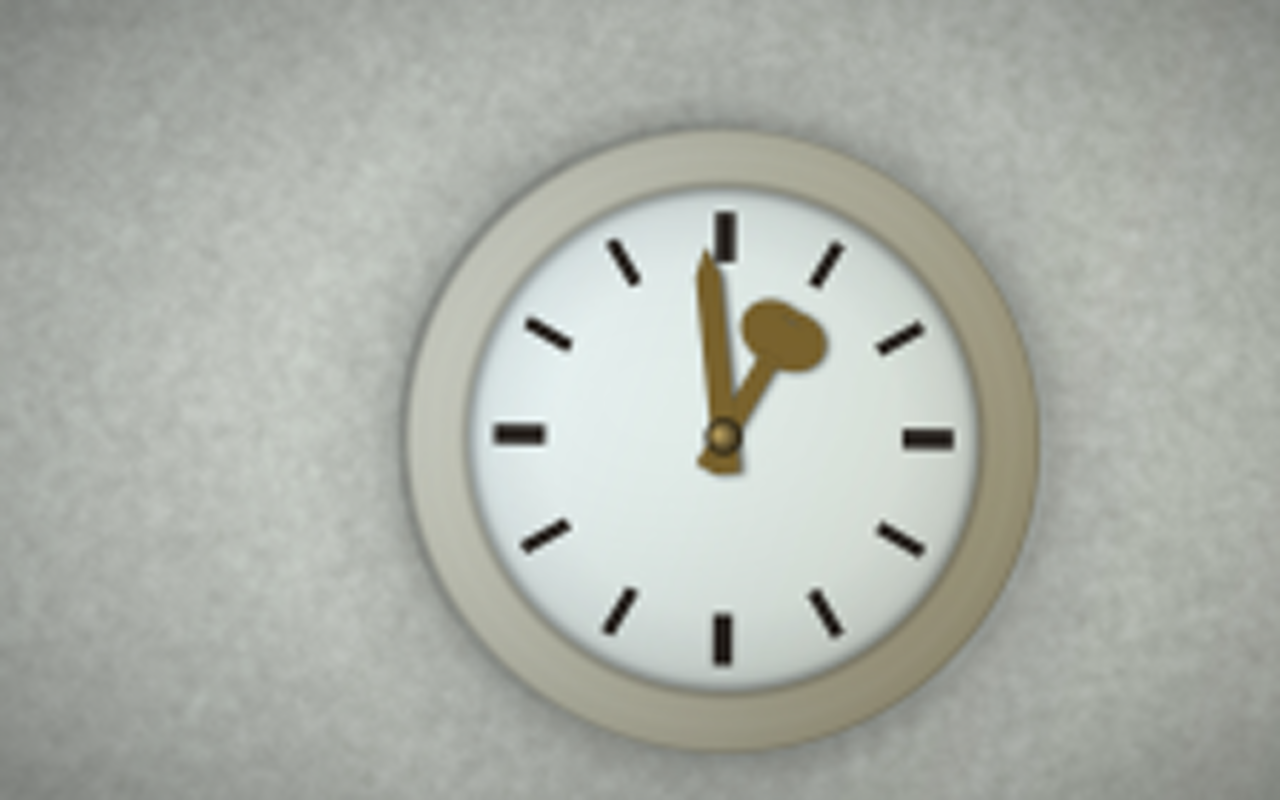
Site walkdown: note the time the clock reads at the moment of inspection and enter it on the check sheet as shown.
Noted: 12:59
